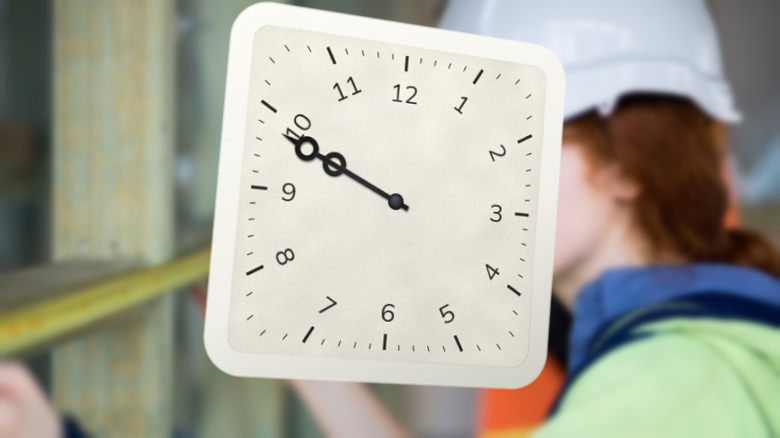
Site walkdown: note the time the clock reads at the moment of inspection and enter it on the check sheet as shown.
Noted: 9:49
